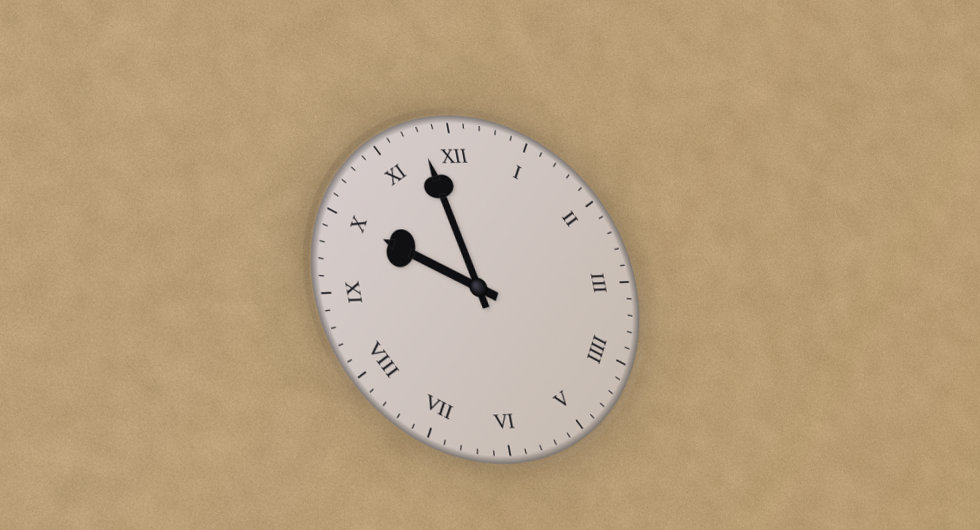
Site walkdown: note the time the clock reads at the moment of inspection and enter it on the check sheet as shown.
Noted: 9:58
